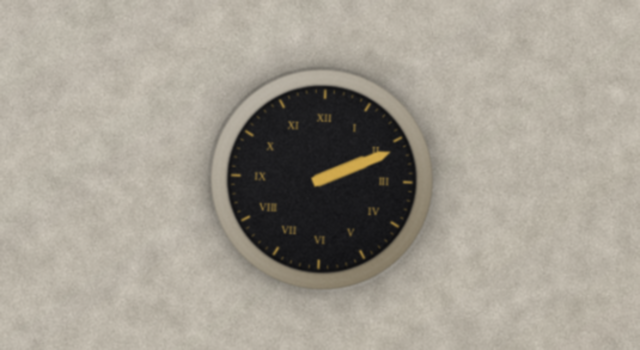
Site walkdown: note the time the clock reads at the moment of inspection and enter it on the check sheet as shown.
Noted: 2:11
